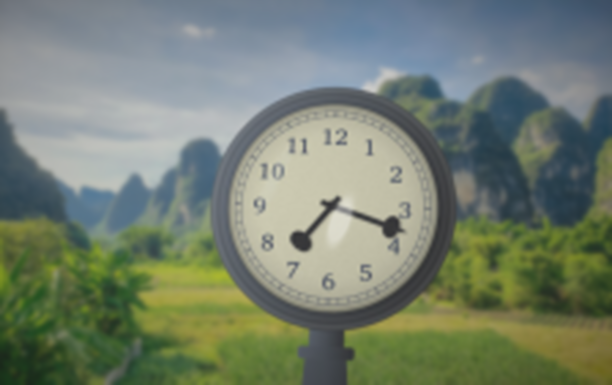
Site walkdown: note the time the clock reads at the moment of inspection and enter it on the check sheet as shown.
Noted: 7:18
